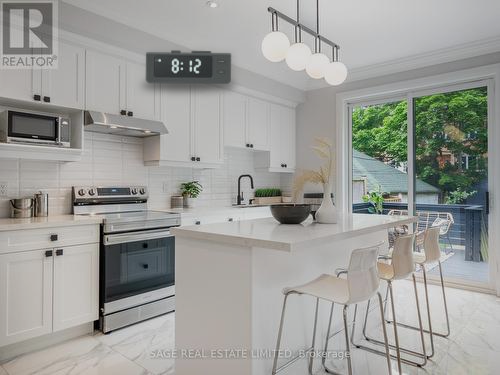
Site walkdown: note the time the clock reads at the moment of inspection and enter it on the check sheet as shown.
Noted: 8:12
